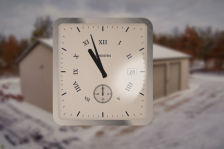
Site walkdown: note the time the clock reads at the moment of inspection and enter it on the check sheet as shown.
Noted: 10:57
